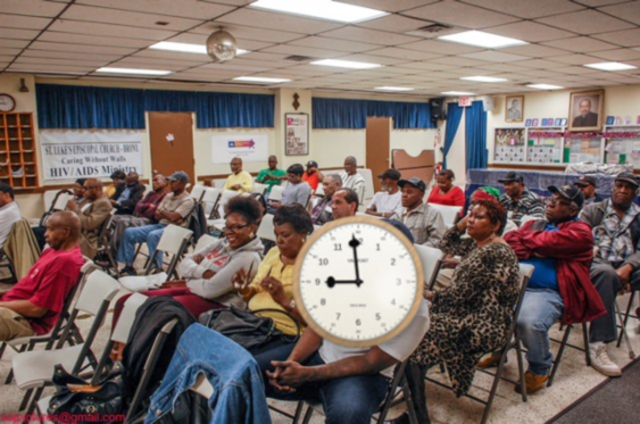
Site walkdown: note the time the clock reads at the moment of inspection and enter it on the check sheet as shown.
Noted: 8:59
